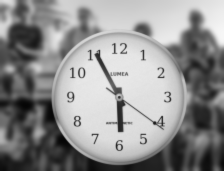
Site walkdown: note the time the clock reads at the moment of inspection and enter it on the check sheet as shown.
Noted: 5:55:21
